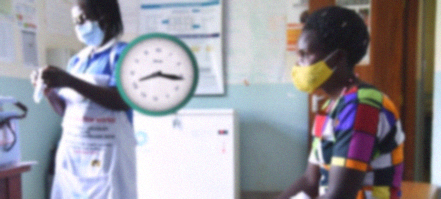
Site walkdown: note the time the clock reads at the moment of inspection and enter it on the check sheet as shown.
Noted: 8:16
